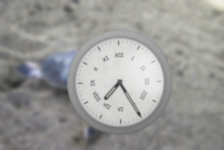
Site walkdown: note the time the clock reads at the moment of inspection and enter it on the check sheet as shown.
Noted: 7:25
